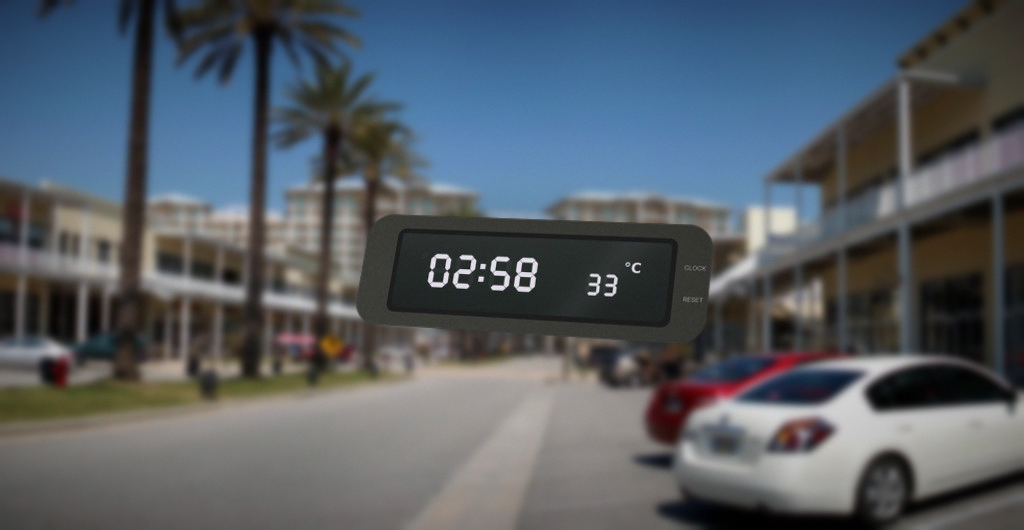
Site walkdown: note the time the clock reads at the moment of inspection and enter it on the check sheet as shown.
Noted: 2:58
